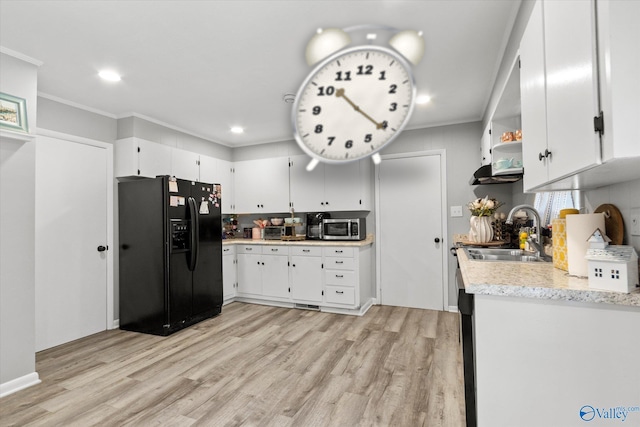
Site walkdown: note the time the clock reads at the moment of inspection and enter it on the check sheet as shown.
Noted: 10:21
